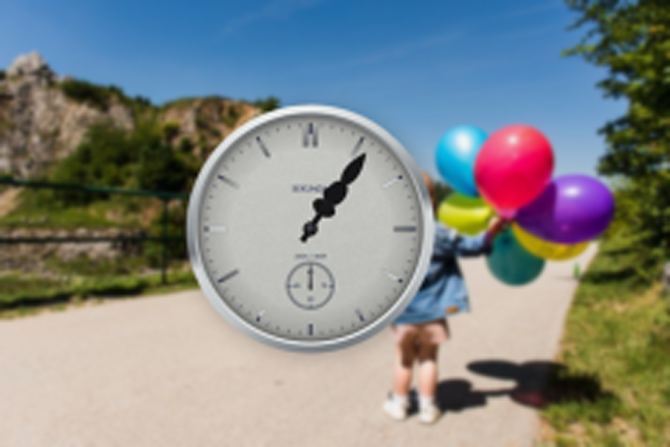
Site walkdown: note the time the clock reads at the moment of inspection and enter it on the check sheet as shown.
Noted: 1:06
